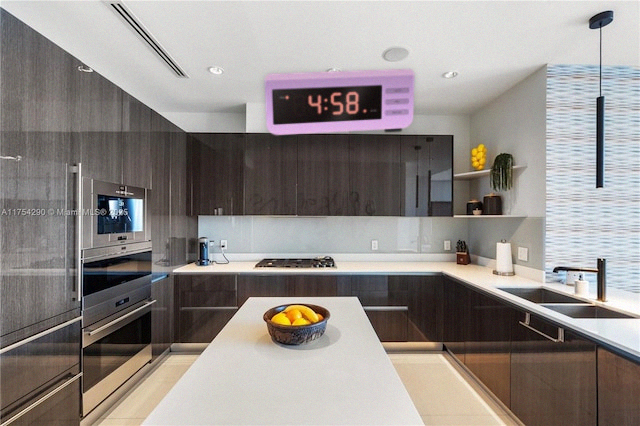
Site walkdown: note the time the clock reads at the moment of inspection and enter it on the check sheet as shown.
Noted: 4:58
